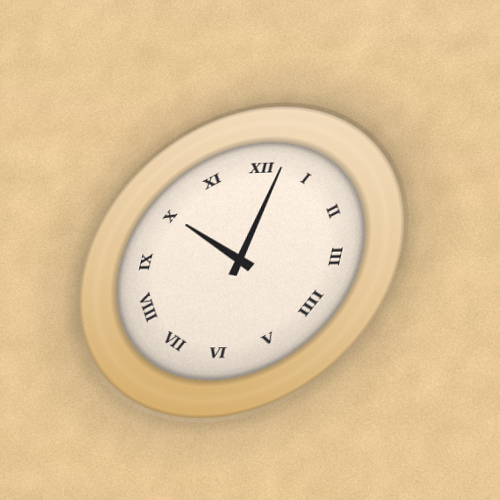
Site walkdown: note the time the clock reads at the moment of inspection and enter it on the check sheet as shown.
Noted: 10:02
